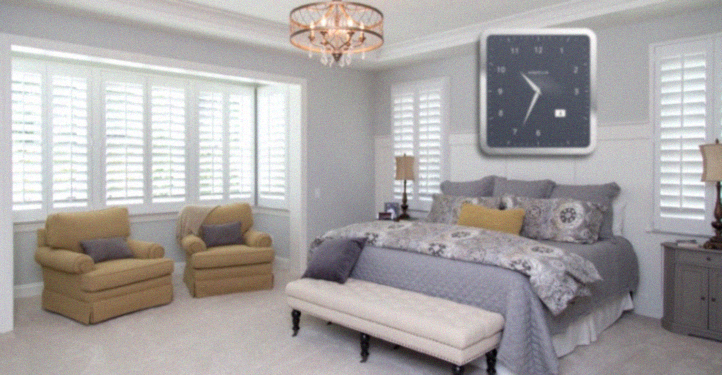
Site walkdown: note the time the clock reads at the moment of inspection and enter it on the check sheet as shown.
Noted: 10:34
